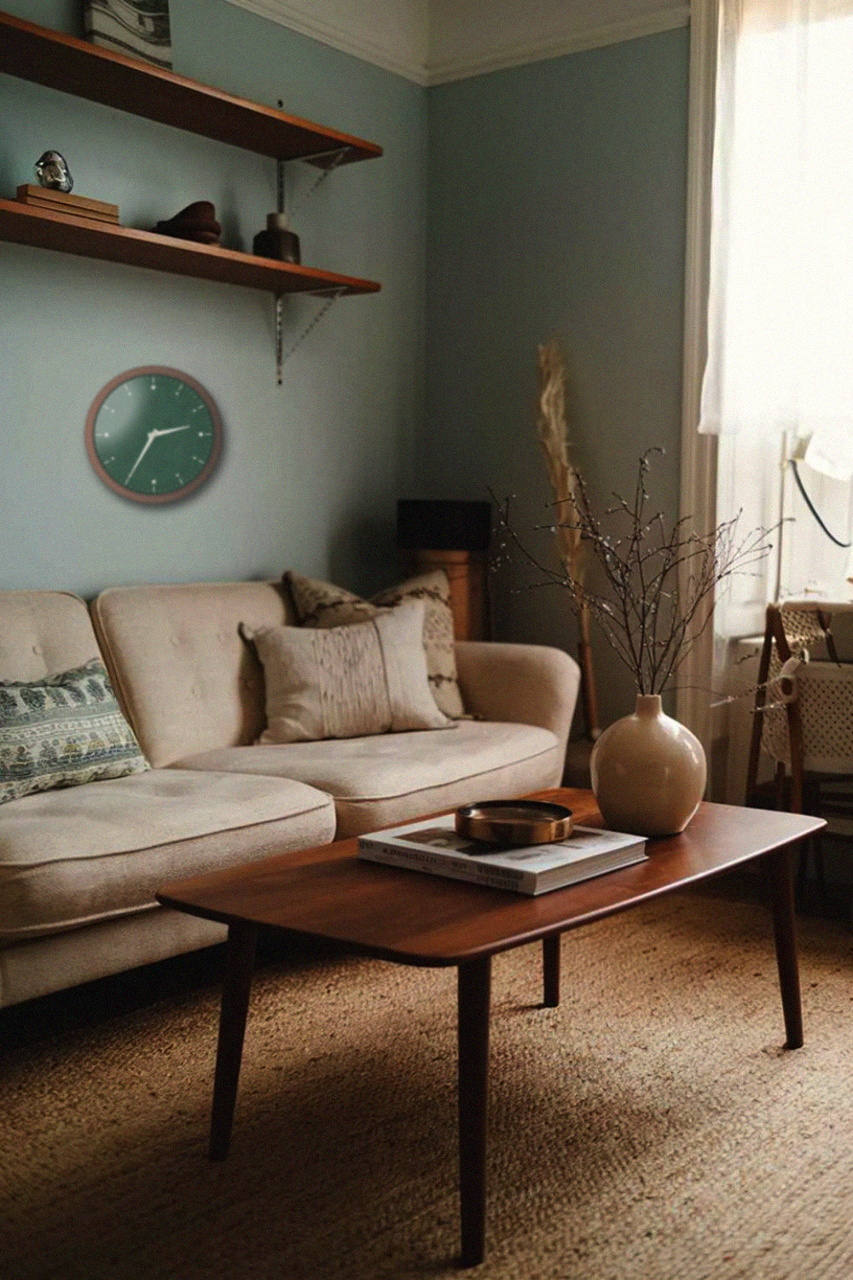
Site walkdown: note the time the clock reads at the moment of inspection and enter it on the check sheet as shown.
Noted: 2:35
